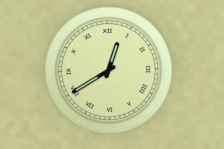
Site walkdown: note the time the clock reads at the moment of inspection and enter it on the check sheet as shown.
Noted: 12:40
